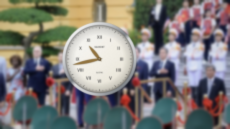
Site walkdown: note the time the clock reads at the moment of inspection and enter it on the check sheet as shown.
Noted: 10:43
